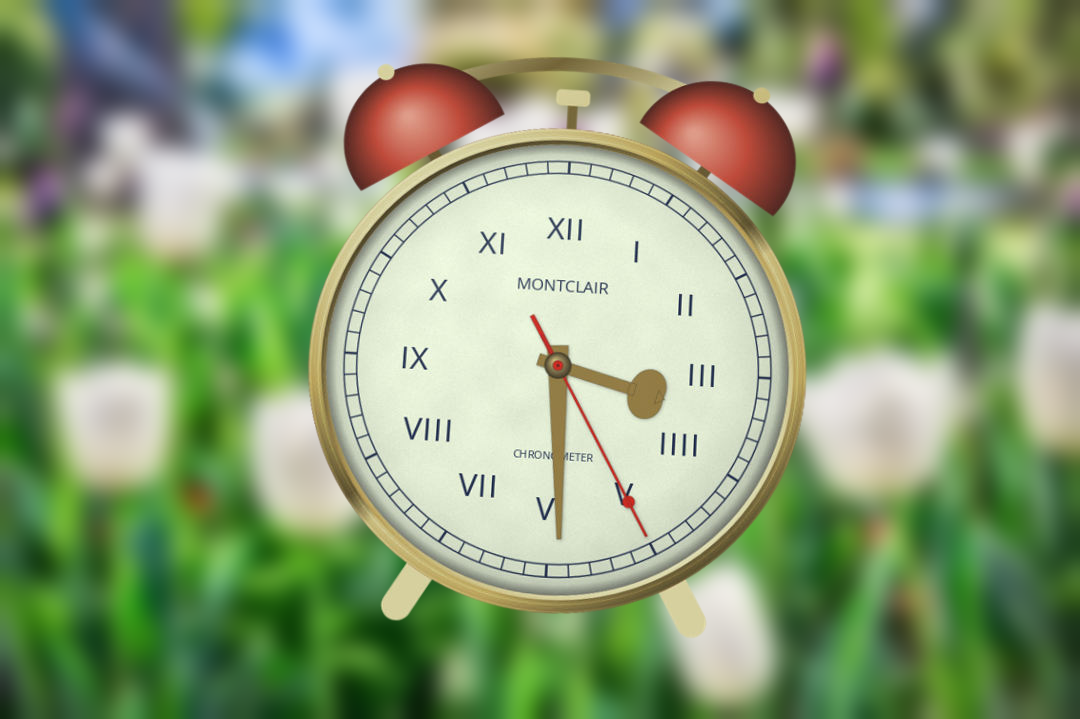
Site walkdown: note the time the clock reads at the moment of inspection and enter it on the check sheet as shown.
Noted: 3:29:25
